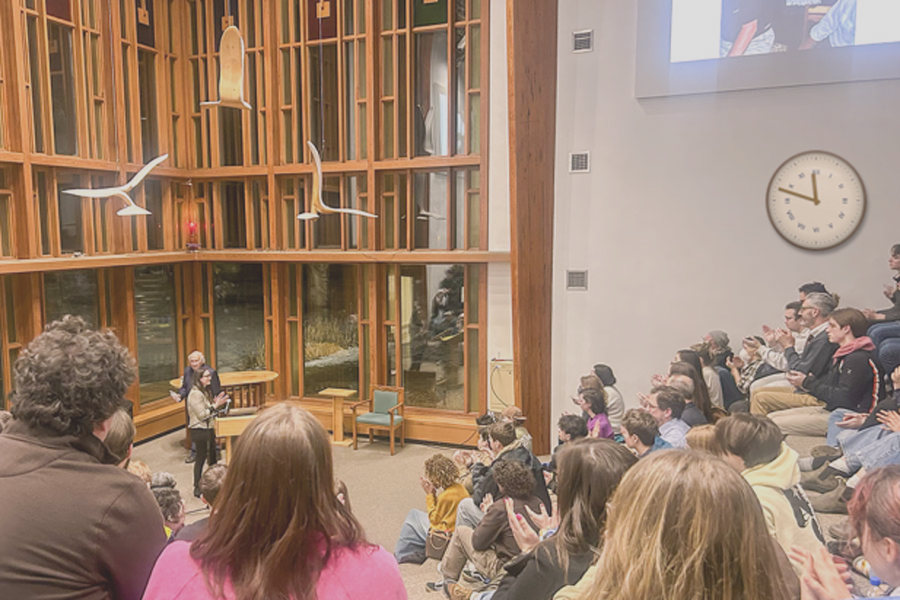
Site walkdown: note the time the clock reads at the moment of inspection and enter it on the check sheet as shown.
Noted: 11:48
